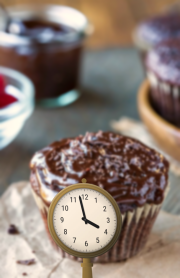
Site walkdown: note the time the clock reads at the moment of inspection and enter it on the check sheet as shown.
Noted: 3:58
